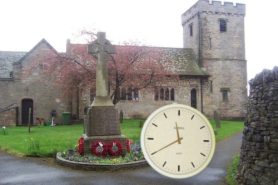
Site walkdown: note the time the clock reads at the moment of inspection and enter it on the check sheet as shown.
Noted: 11:40
